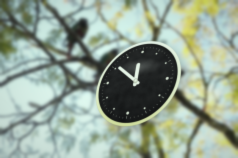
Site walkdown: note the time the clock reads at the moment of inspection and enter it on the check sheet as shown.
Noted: 11:51
